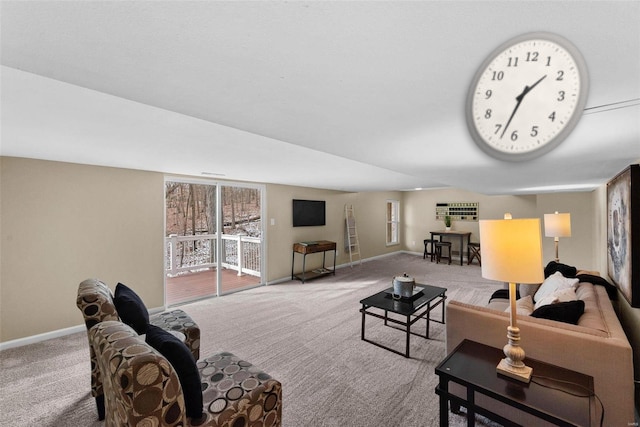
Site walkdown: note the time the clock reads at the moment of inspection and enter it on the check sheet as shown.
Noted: 1:33
